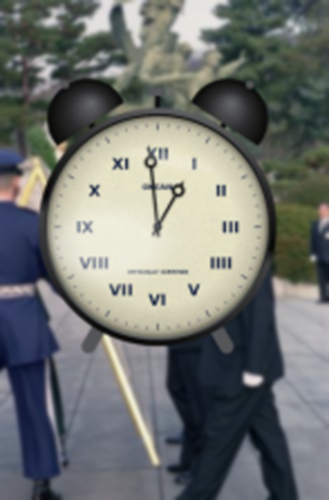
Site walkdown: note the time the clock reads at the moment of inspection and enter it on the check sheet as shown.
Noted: 12:59
